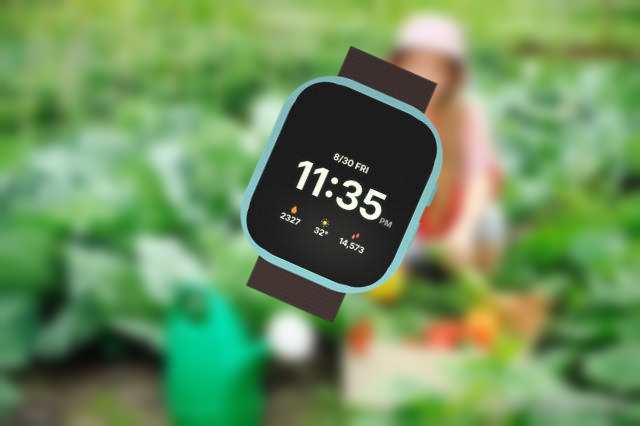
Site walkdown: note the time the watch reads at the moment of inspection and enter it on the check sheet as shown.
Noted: 11:35
